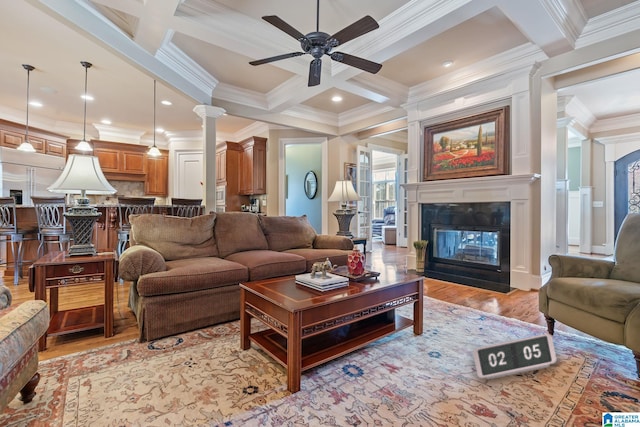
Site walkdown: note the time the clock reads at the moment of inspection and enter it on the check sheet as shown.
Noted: 2:05
